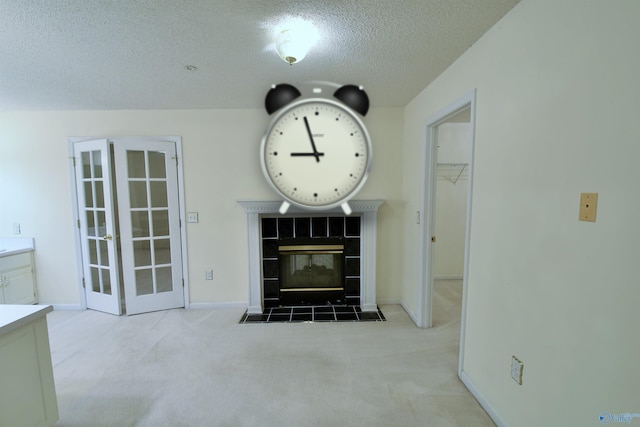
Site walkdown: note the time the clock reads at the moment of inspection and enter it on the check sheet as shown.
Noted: 8:57
